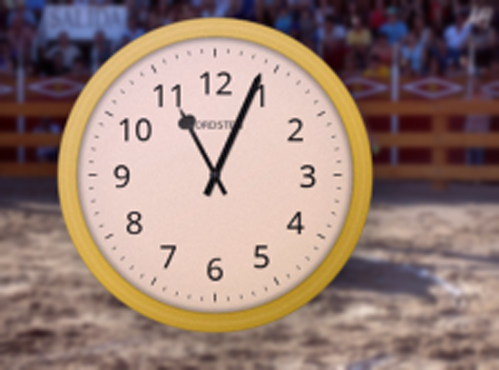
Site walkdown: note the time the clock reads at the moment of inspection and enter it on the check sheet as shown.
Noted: 11:04
